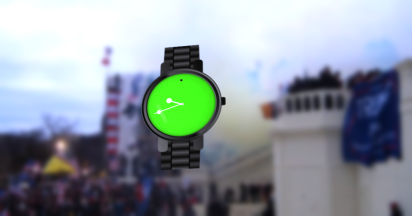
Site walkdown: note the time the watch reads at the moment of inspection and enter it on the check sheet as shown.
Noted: 9:42
